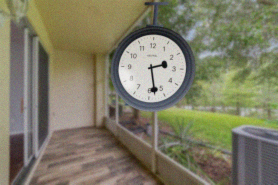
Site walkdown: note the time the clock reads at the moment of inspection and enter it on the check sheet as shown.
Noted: 2:28
